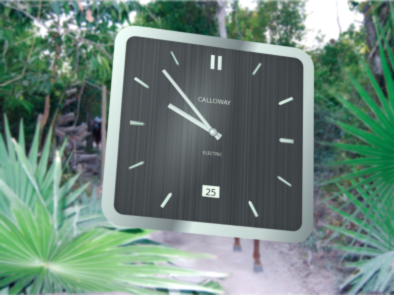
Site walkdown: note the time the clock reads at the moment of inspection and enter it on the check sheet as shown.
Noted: 9:53
